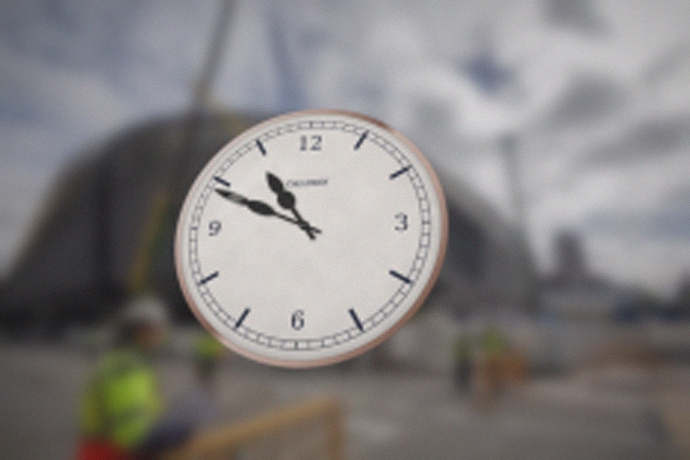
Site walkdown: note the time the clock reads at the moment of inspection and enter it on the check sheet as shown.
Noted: 10:49
